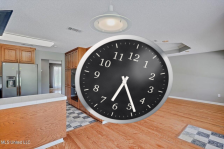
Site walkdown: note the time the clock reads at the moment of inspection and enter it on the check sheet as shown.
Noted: 6:24
